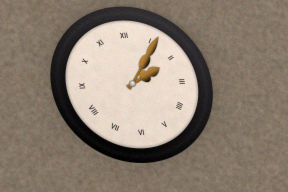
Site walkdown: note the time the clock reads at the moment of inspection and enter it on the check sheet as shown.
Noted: 2:06
